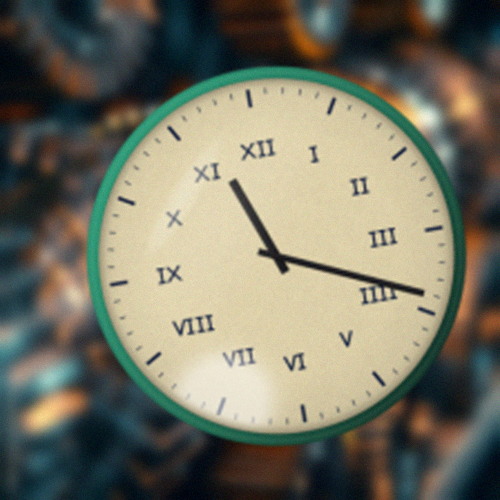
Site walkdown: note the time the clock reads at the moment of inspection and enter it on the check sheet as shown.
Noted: 11:19
